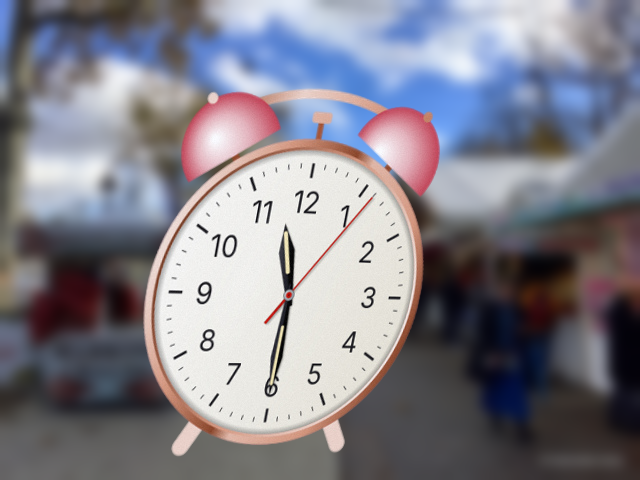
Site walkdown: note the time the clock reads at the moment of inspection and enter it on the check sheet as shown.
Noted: 11:30:06
